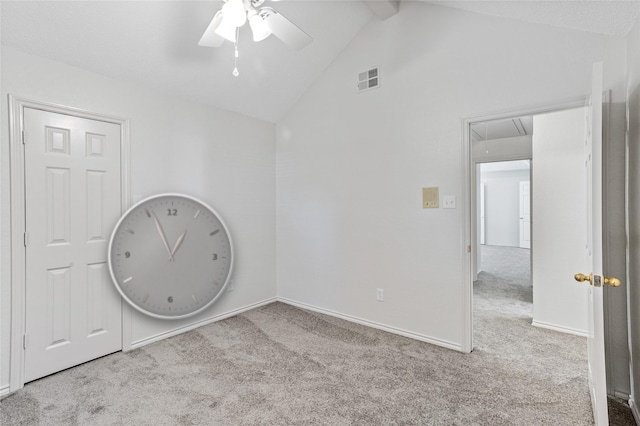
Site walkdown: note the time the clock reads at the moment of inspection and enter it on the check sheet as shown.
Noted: 12:56
